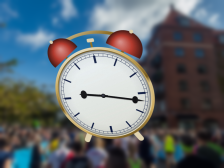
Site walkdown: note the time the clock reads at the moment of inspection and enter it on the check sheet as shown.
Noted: 9:17
